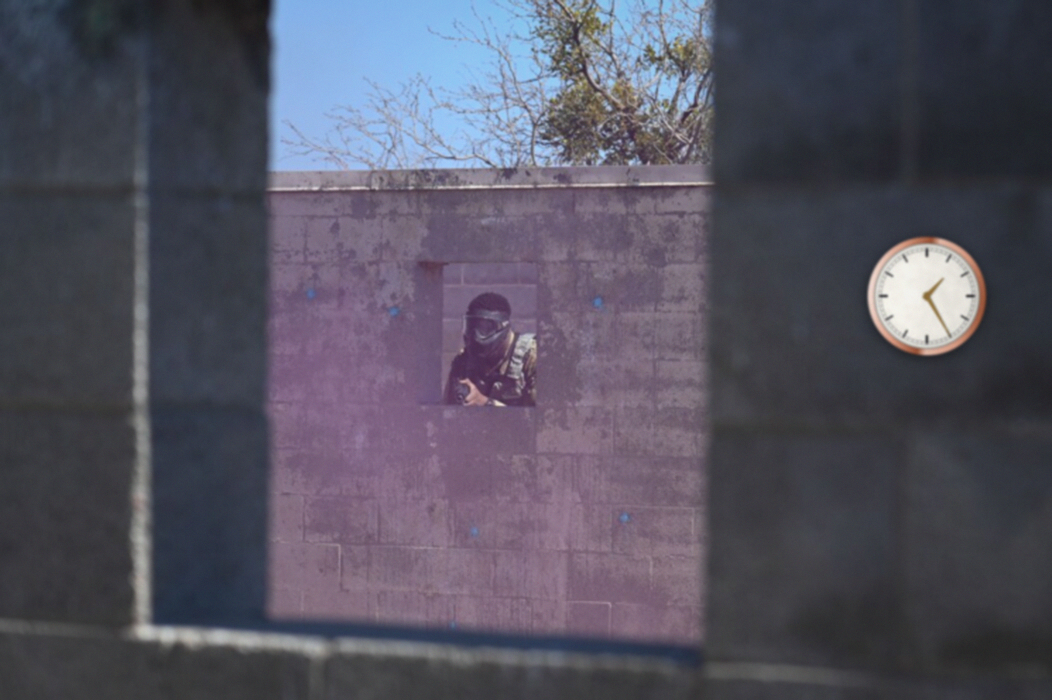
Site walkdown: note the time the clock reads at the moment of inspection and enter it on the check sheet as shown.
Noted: 1:25
